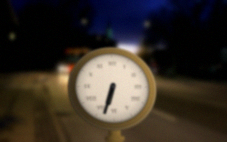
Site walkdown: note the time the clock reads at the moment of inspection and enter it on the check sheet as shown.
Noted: 6:33
